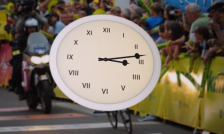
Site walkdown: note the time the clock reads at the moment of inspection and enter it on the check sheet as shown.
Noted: 3:13
